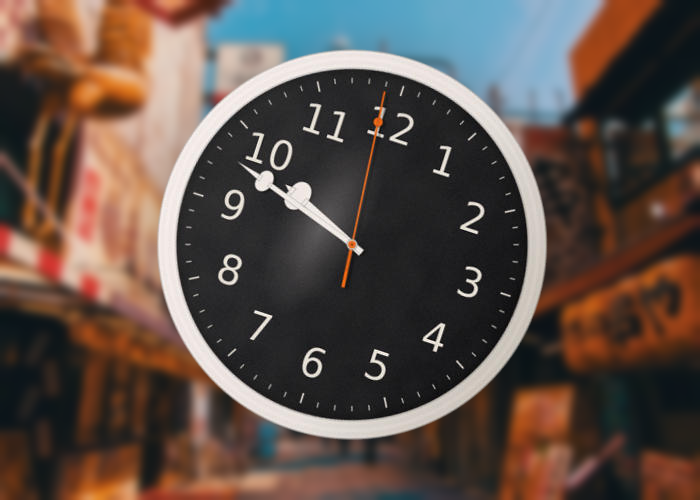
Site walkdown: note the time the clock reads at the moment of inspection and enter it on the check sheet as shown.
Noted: 9:47:59
